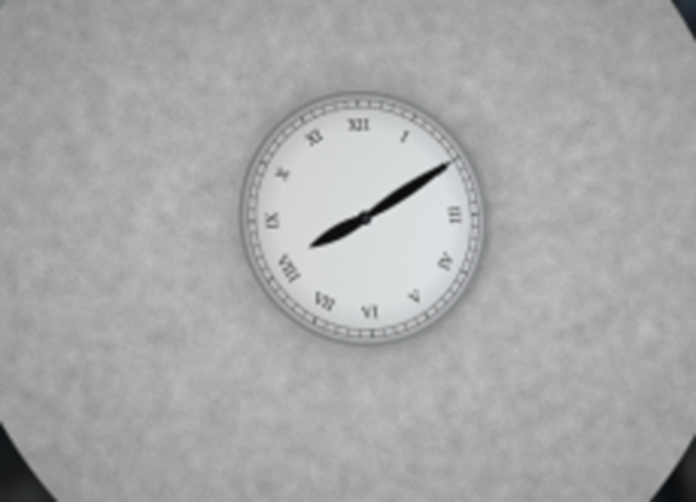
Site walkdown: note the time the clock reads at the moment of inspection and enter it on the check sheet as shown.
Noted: 8:10
